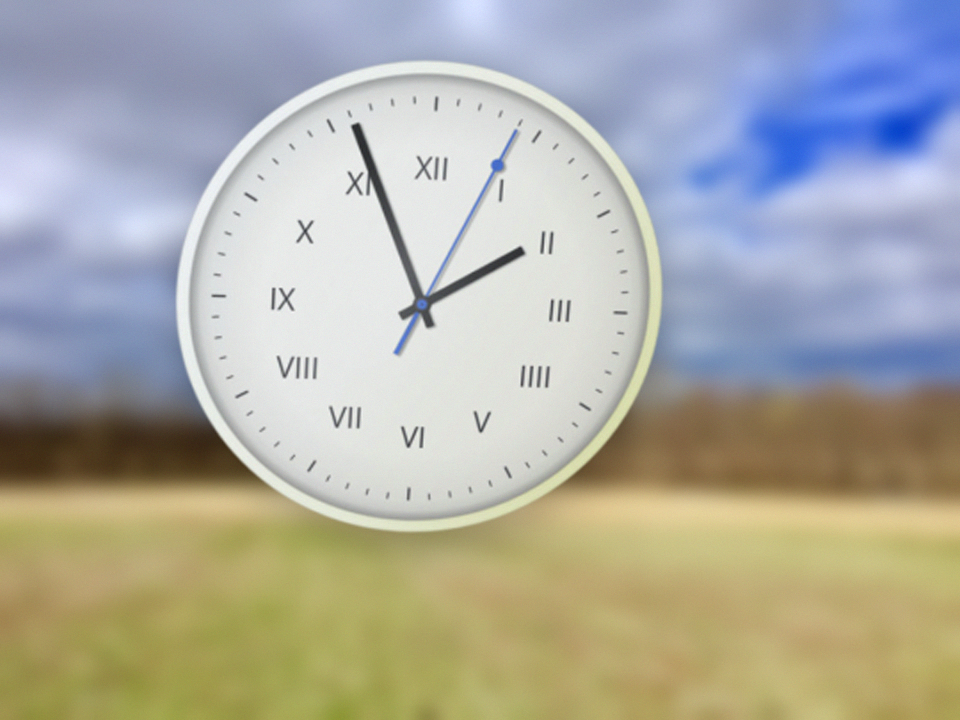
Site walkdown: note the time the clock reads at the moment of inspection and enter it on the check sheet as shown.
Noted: 1:56:04
